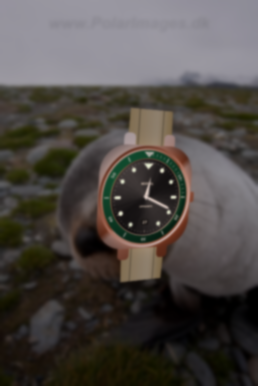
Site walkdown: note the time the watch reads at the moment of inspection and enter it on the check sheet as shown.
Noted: 12:19
